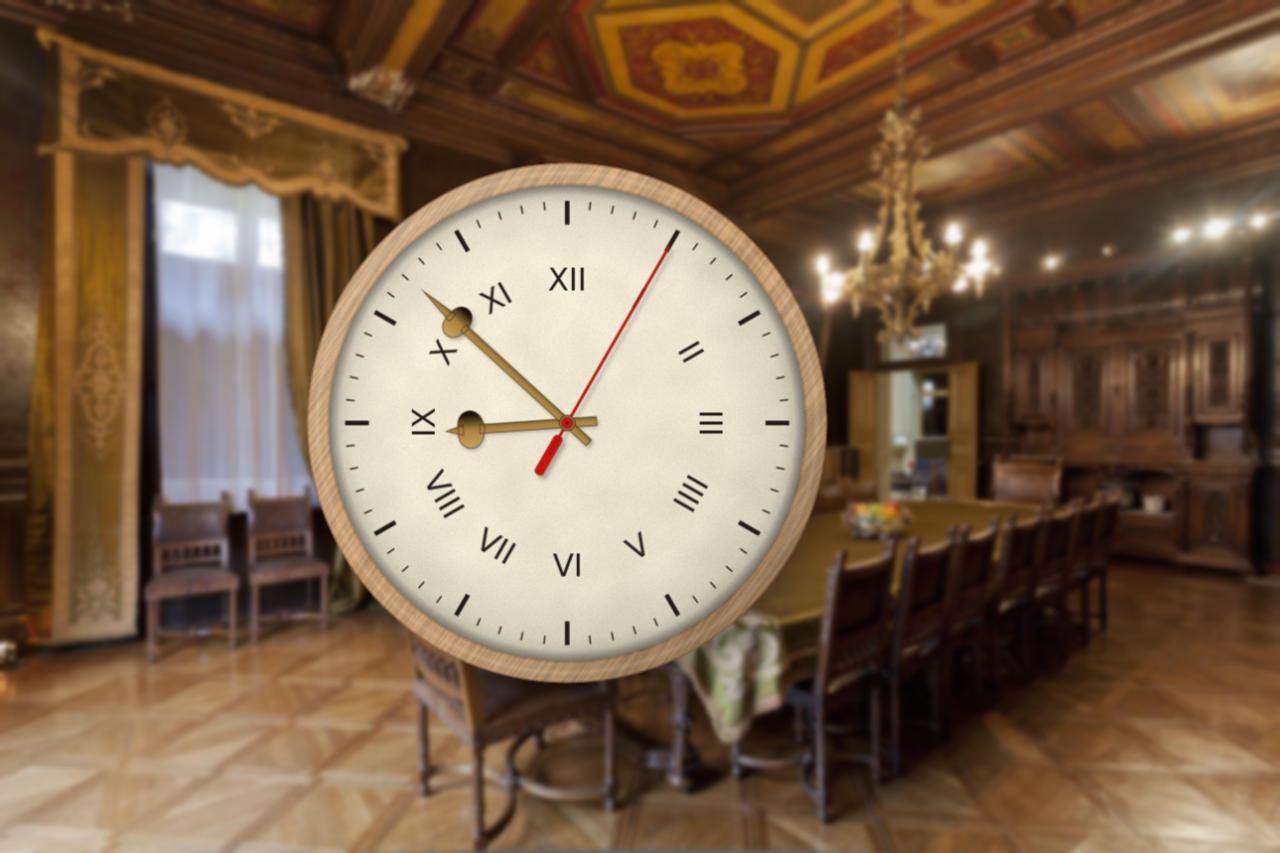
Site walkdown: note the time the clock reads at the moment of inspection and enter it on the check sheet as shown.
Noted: 8:52:05
